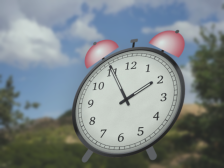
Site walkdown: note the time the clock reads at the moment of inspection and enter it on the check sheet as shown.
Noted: 1:55
